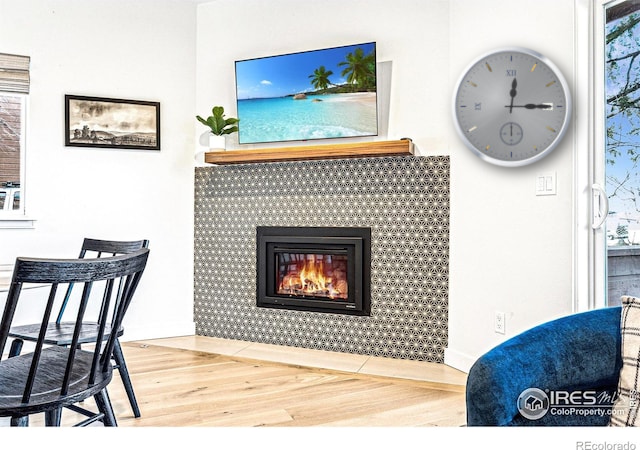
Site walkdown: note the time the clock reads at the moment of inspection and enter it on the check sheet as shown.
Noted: 12:15
